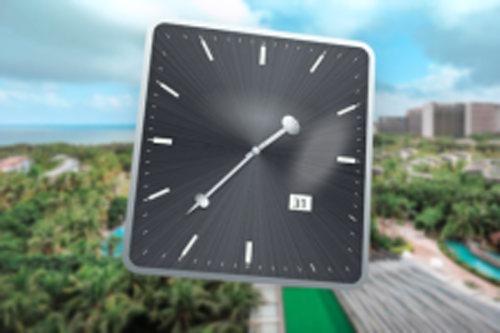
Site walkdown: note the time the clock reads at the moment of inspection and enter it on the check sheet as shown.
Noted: 1:37
